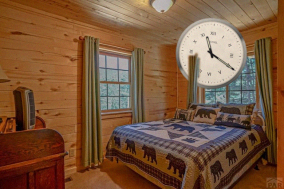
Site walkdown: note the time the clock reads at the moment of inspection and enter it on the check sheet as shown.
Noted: 11:20
